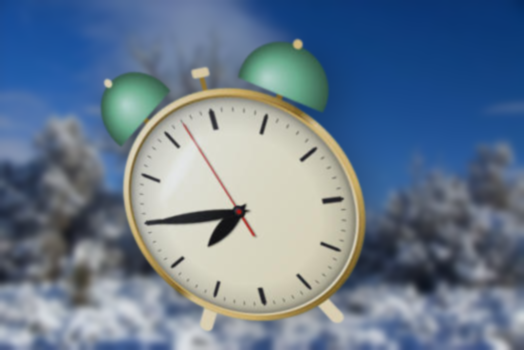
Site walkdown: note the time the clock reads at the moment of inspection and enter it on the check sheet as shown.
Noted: 7:44:57
